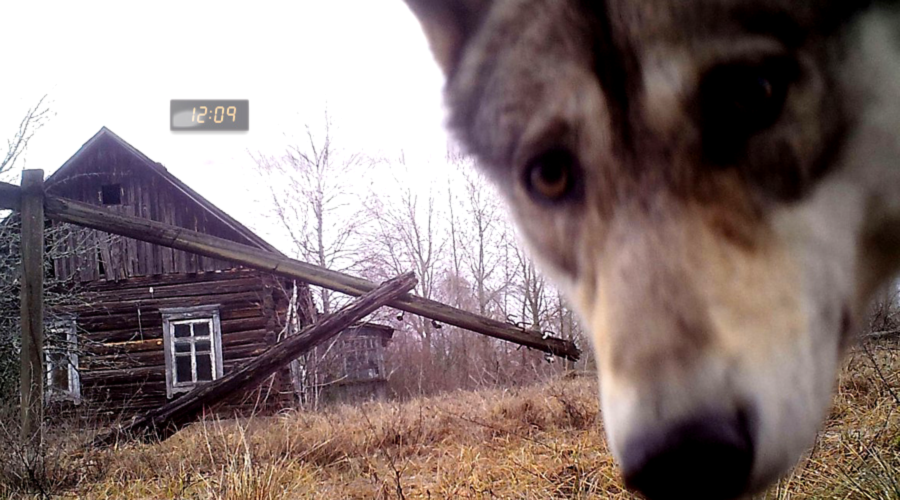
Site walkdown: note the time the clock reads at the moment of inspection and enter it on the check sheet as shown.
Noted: 12:09
